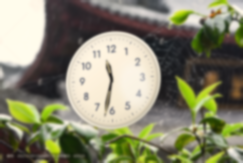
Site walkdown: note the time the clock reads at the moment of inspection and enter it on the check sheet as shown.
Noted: 11:32
